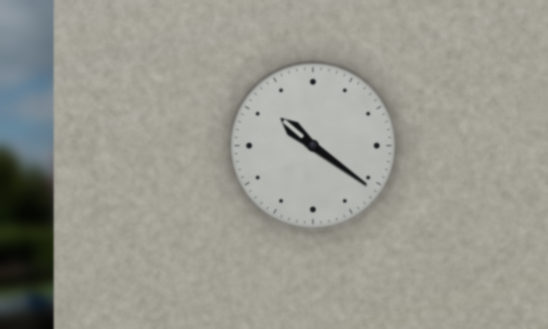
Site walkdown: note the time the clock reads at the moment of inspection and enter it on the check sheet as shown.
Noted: 10:21
